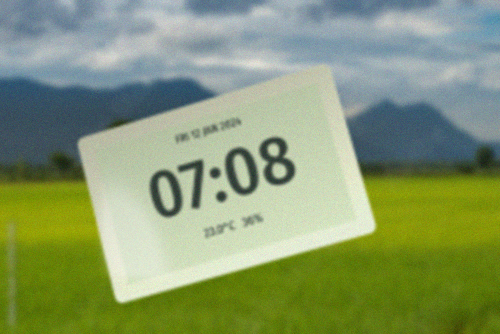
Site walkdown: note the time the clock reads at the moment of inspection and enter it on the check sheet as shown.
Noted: 7:08
